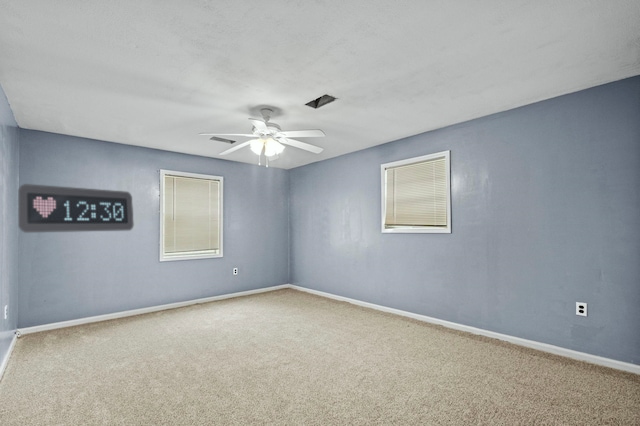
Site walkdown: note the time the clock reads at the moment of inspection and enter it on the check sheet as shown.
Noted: 12:30
